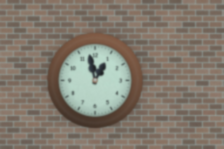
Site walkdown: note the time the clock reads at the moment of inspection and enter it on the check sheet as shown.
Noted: 12:58
